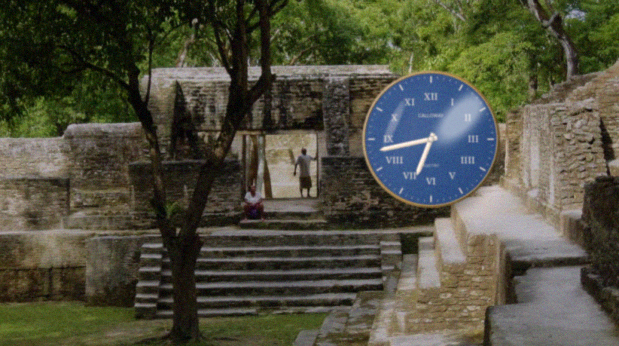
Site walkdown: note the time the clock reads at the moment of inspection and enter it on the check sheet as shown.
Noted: 6:43
